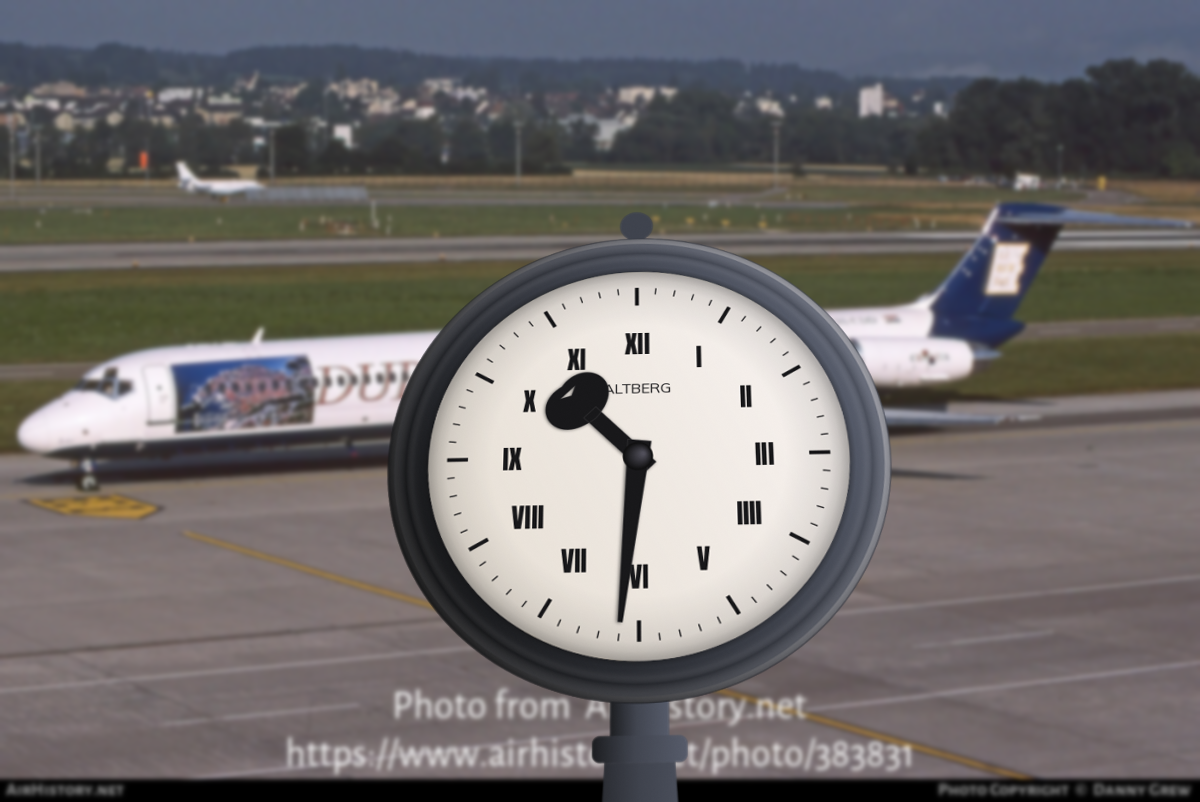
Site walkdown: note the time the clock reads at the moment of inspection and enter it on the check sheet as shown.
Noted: 10:31
